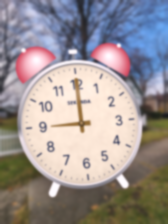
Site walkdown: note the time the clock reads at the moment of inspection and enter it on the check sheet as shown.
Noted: 9:00
